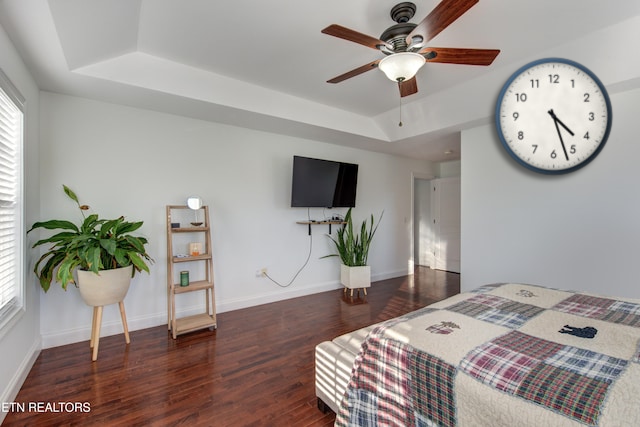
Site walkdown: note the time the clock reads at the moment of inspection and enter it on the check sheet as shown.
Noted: 4:27
